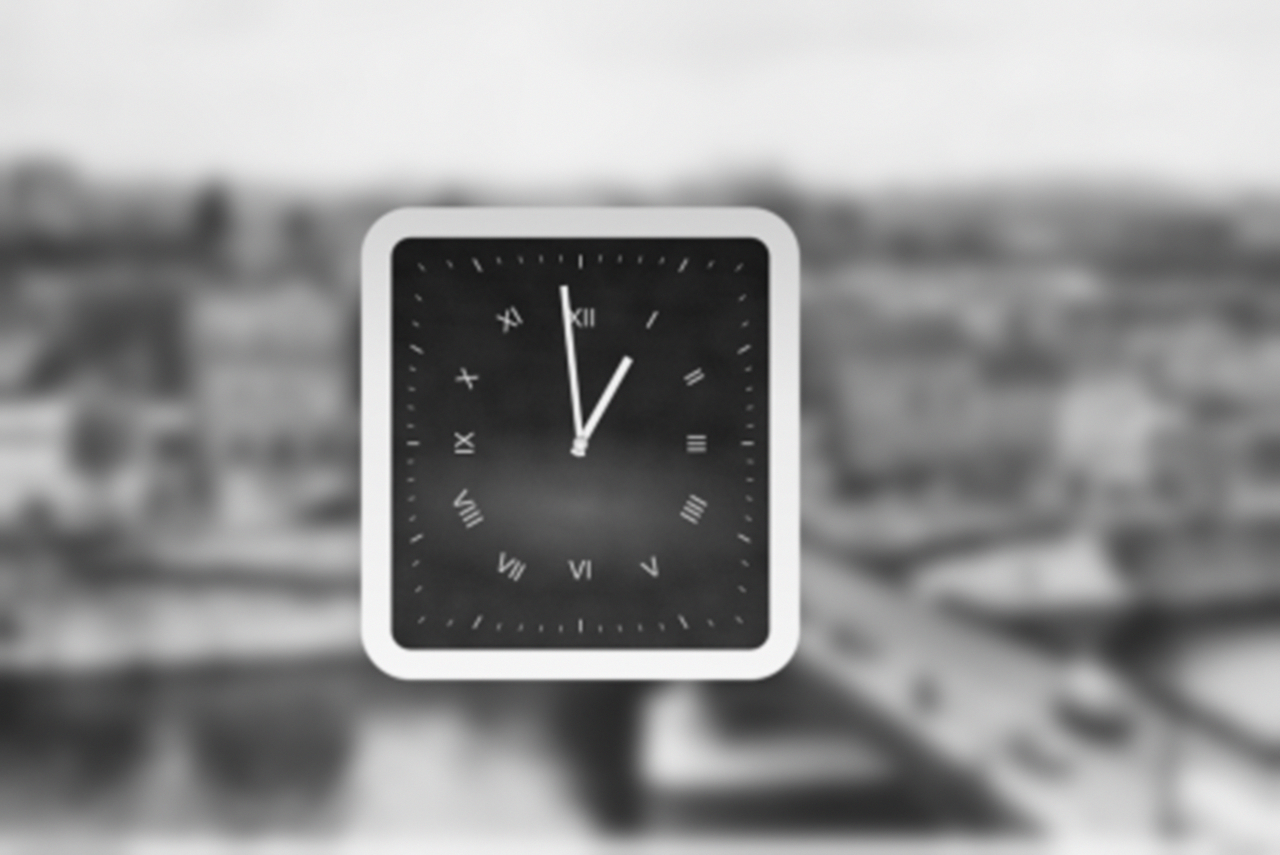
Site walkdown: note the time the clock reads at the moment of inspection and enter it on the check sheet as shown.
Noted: 12:59
